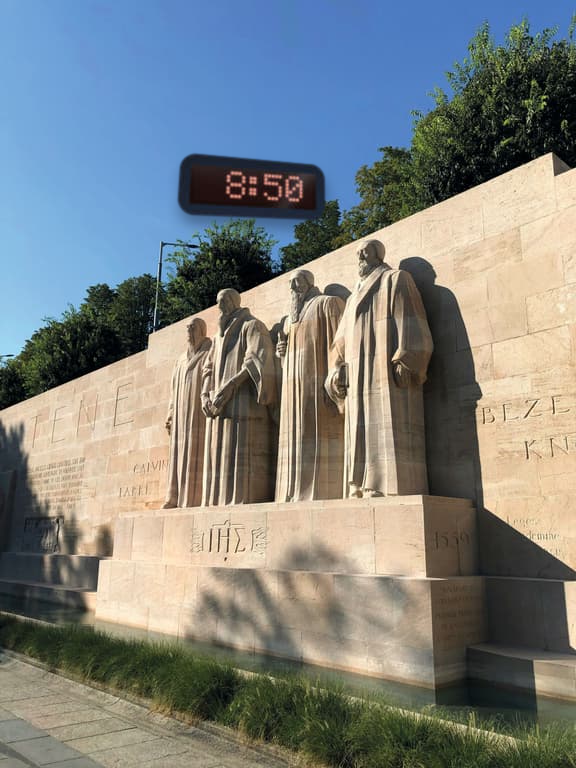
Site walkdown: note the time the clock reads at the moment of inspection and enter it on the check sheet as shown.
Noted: 8:50
